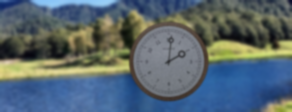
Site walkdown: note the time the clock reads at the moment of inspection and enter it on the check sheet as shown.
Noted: 2:01
